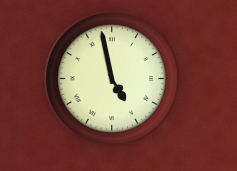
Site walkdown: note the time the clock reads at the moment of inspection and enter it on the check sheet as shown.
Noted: 4:58
